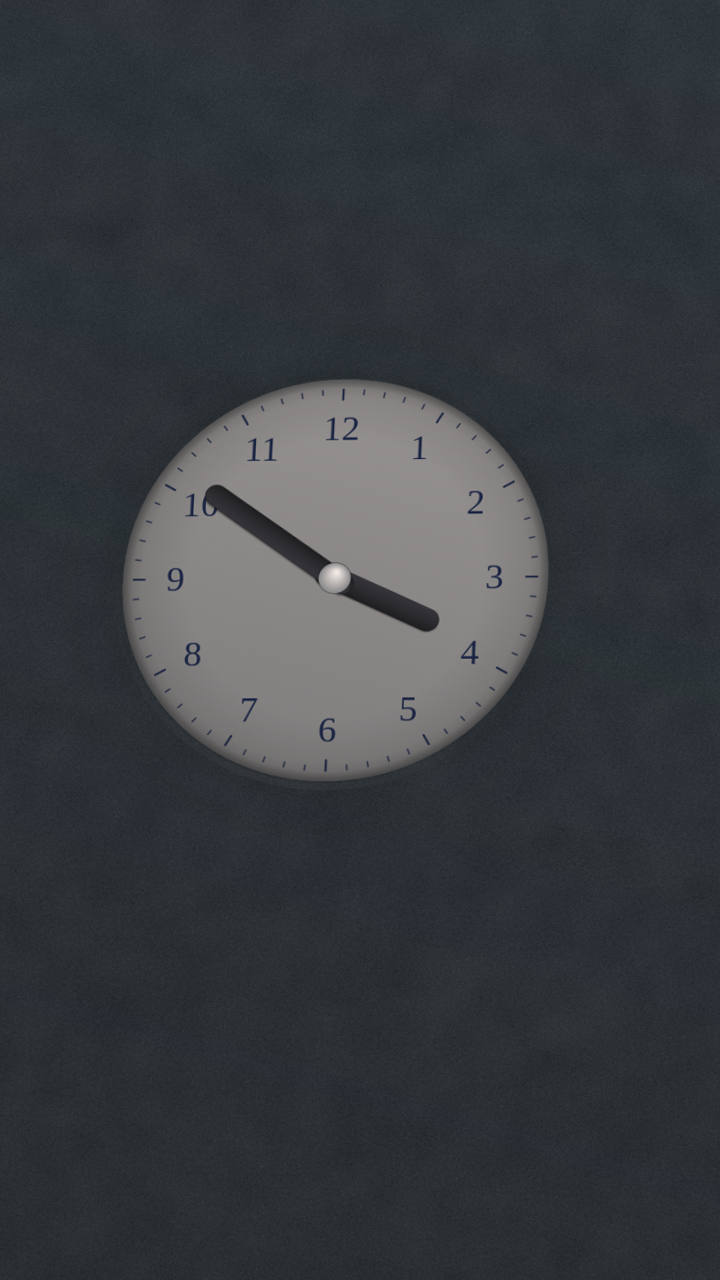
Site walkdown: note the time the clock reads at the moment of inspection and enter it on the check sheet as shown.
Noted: 3:51
